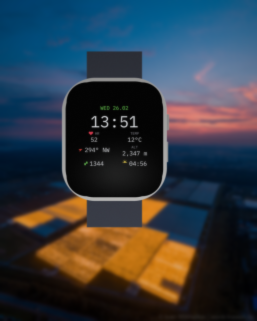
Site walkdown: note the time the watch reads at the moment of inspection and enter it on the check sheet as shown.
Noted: 13:51
